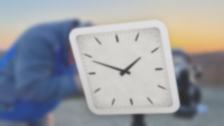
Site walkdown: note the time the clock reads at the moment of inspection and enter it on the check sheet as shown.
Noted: 1:49
